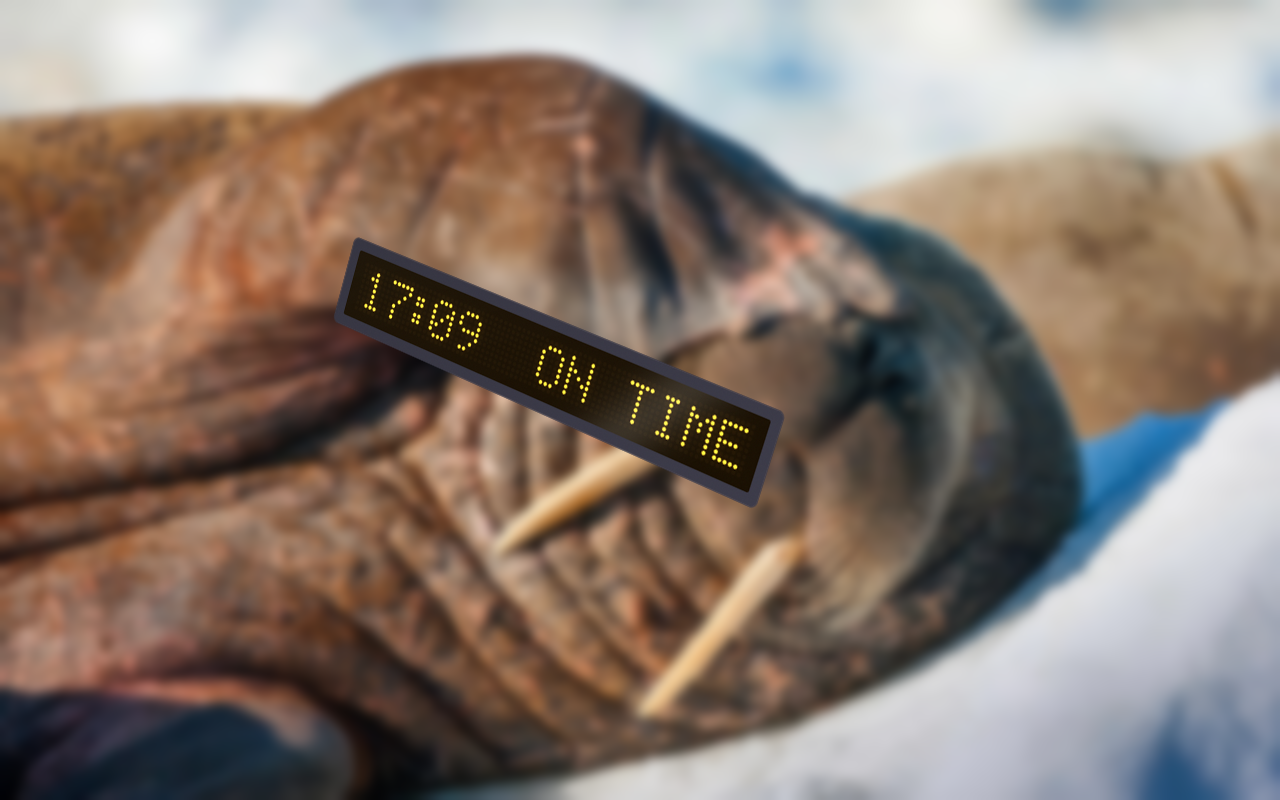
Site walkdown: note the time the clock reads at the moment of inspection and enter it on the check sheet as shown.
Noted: 17:09
